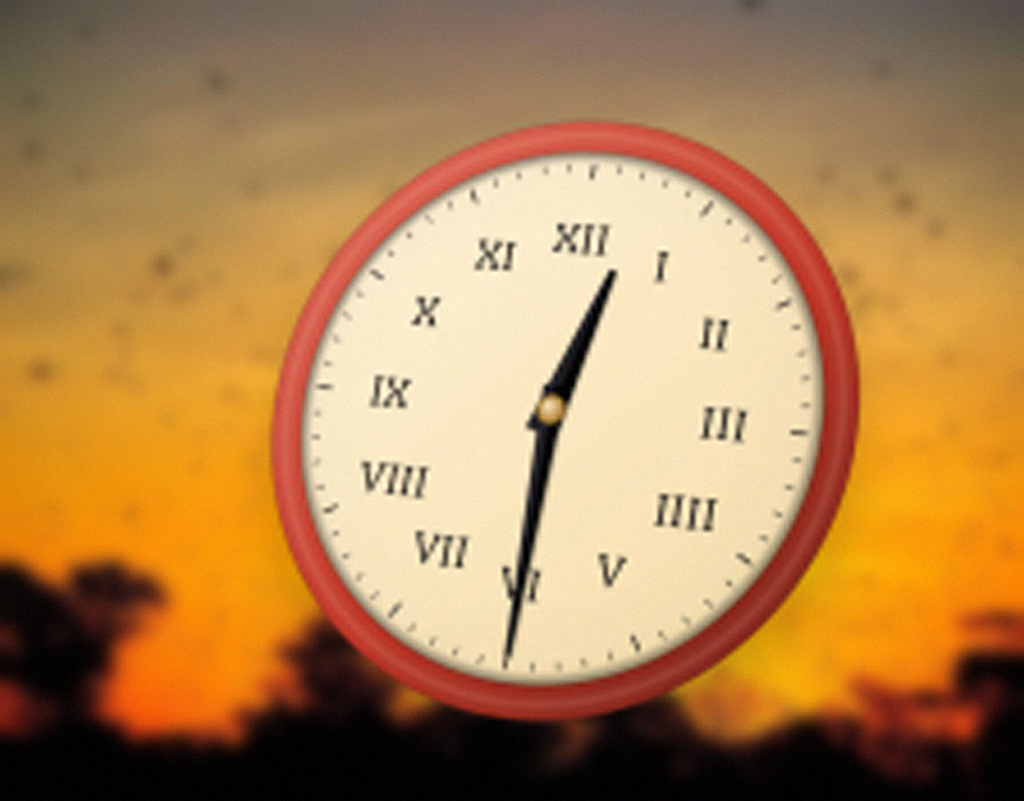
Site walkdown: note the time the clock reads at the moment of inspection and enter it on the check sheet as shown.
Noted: 12:30
